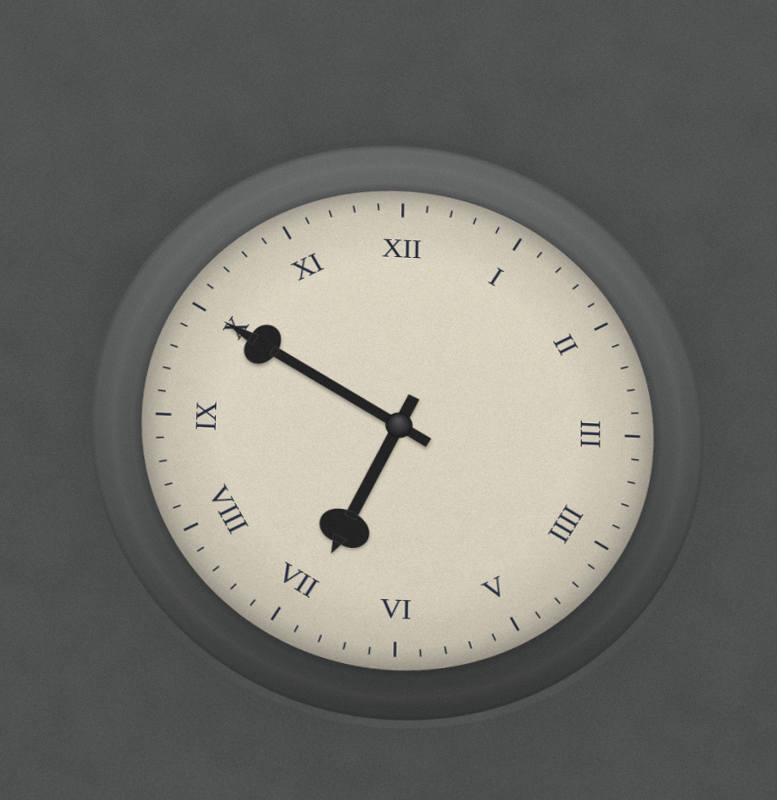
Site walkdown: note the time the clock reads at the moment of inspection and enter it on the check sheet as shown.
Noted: 6:50
